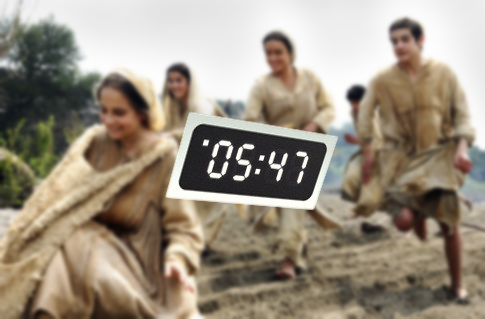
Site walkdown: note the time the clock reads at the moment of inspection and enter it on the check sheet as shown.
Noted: 5:47
